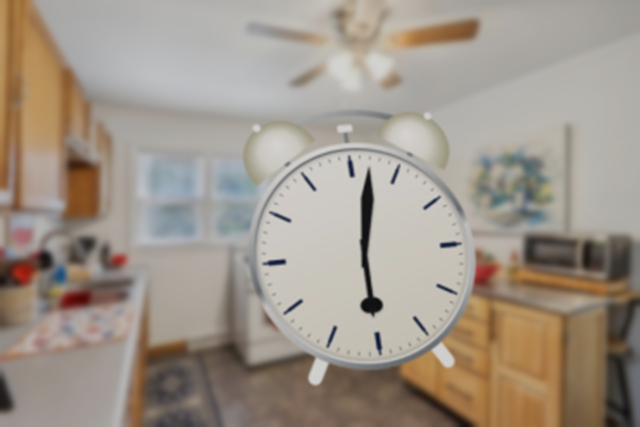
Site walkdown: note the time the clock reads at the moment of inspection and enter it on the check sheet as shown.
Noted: 6:02
